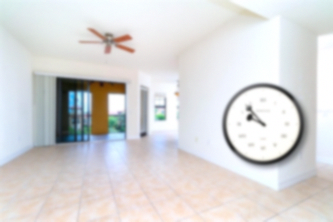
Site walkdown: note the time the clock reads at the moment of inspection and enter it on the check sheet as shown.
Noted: 9:53
